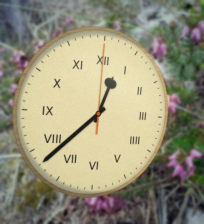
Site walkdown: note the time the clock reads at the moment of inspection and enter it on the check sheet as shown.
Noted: 12:38:00
